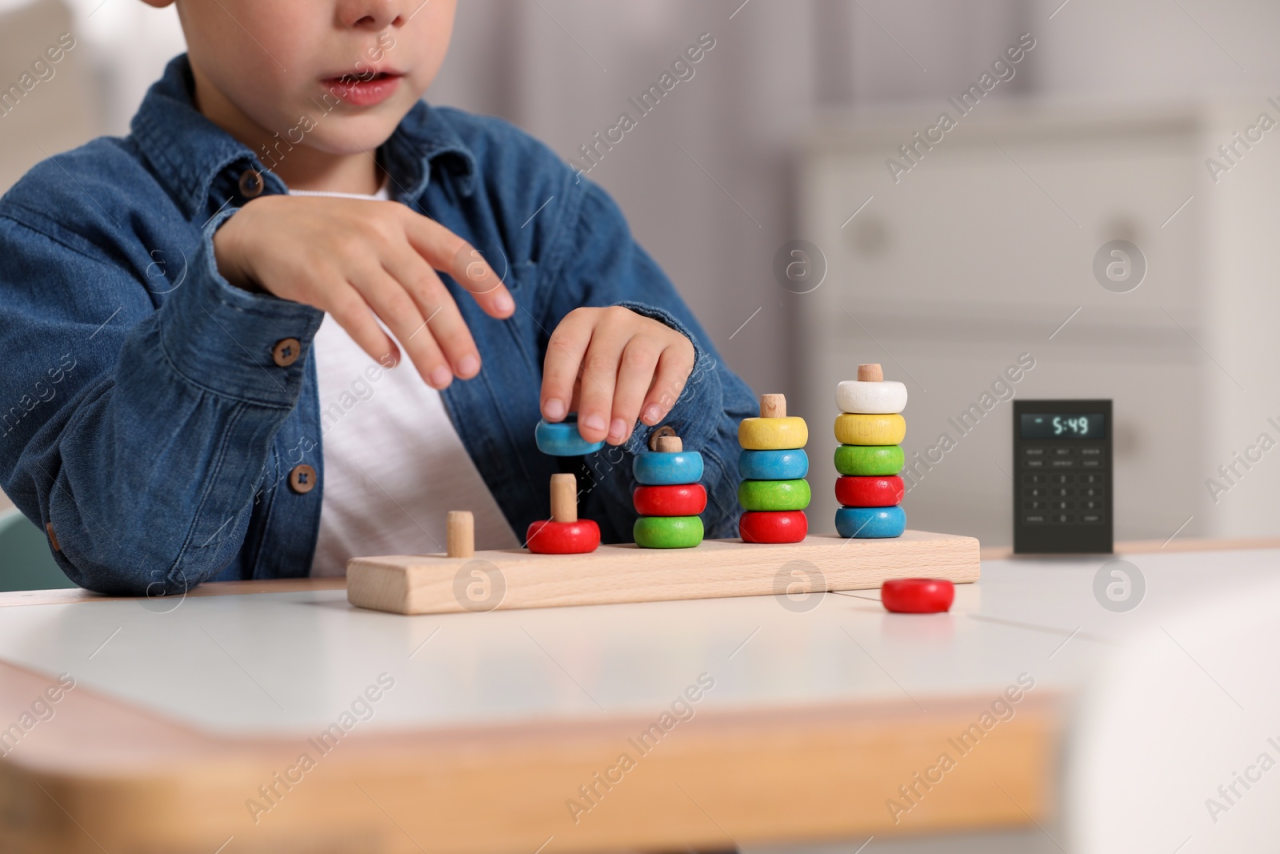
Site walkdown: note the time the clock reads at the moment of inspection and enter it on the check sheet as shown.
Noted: 5:49
